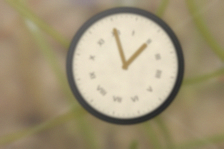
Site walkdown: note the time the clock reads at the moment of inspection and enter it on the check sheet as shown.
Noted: 2:00
